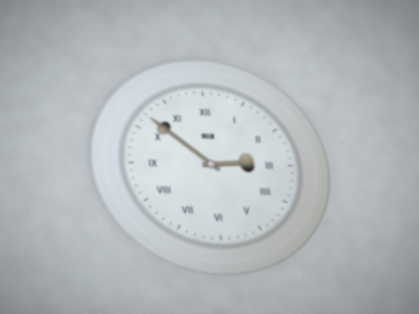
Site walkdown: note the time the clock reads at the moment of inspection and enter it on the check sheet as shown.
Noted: 2:52
